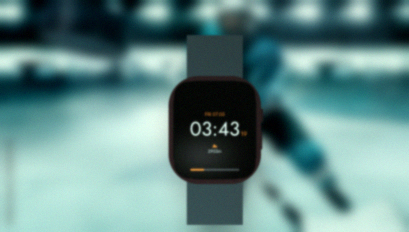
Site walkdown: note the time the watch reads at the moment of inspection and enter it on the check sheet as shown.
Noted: 3:43
